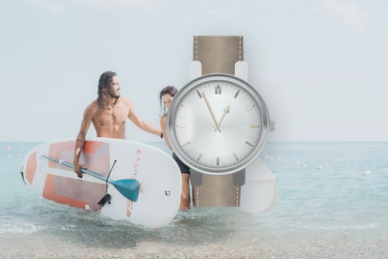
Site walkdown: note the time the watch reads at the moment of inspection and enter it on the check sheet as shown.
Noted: 12:56
